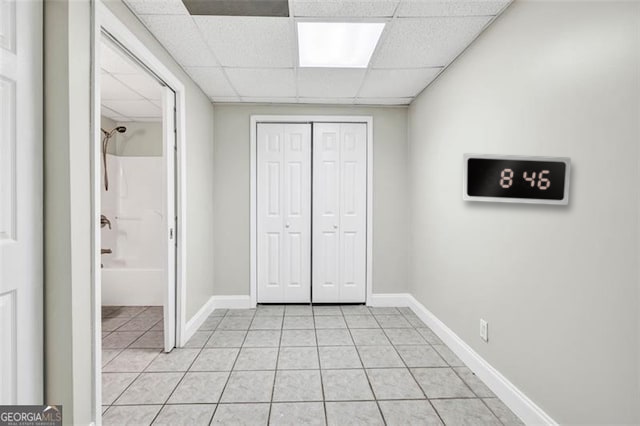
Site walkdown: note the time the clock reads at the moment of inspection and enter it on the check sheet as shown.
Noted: 8:46
